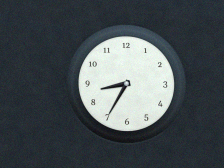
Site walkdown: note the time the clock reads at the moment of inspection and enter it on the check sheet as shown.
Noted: 8:35
